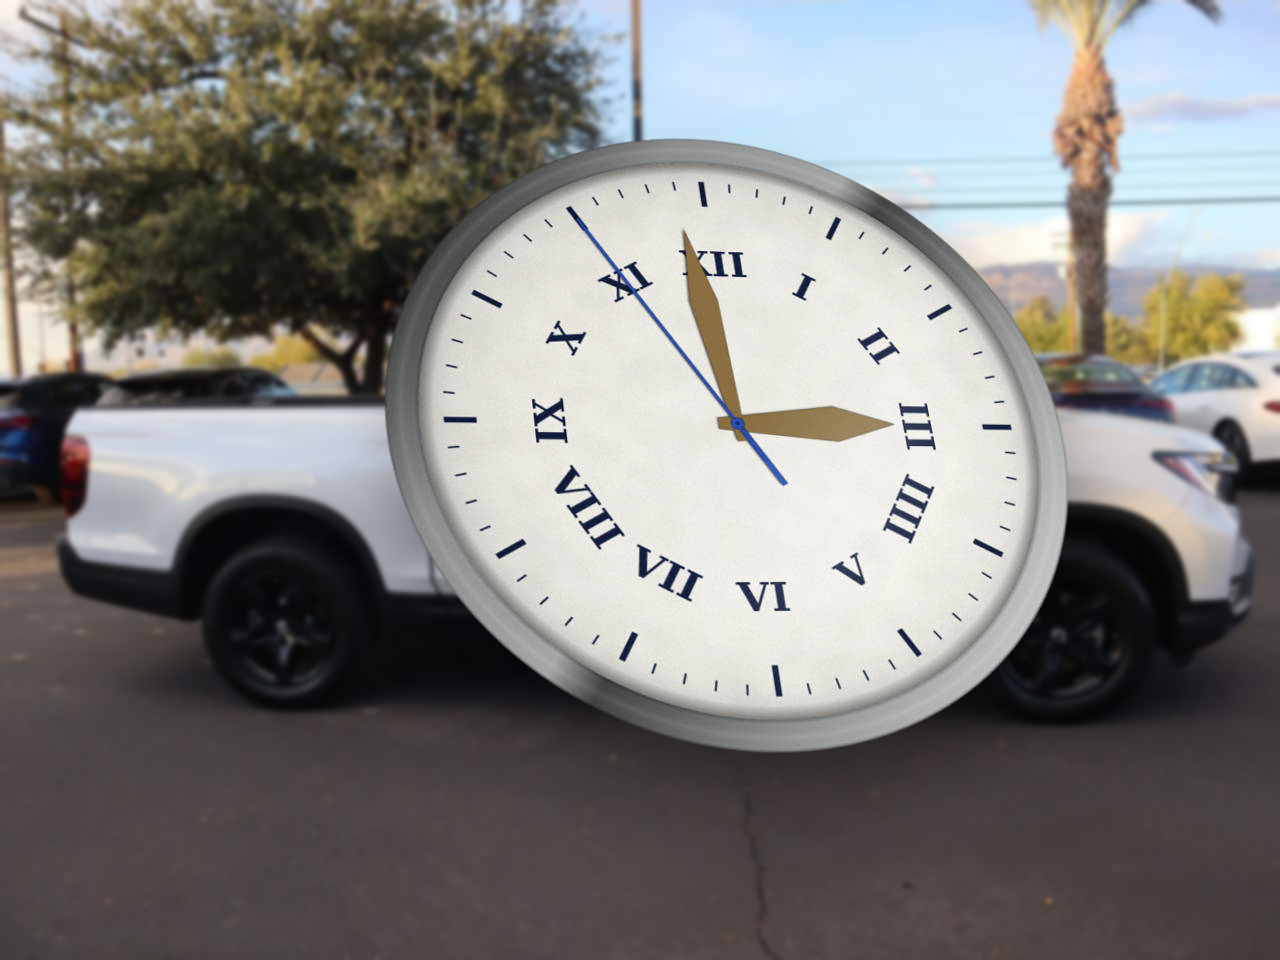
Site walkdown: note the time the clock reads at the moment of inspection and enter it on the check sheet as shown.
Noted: 2:58:55
